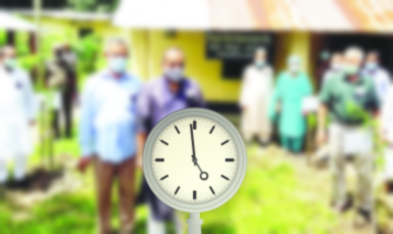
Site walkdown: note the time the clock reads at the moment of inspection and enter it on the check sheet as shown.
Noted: 4:59
